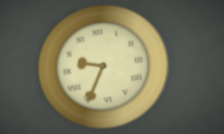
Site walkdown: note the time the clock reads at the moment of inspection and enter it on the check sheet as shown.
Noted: 9:35
